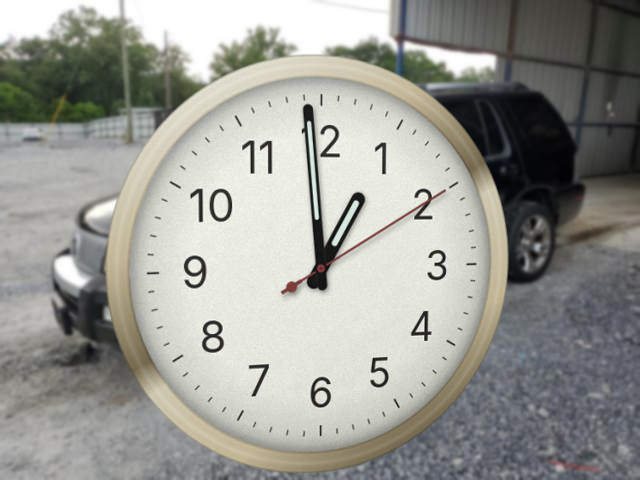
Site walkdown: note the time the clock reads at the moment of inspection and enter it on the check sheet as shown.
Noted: 12:59:10
